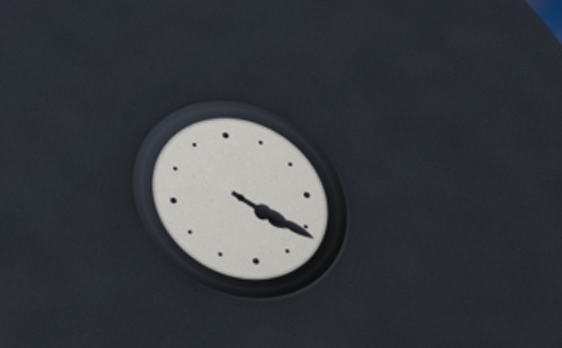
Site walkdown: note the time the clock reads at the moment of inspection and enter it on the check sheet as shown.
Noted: 4:21
